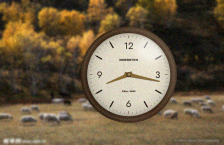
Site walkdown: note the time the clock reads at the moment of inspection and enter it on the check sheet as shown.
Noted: 8:17
